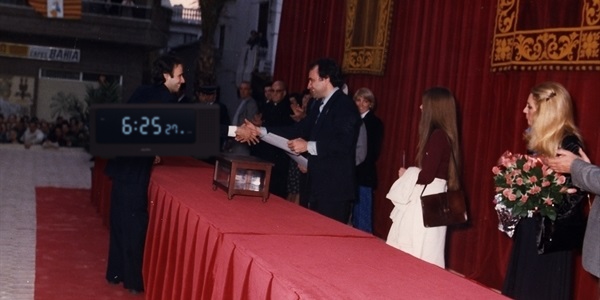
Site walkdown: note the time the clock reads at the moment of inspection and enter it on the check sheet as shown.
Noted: 6:25
